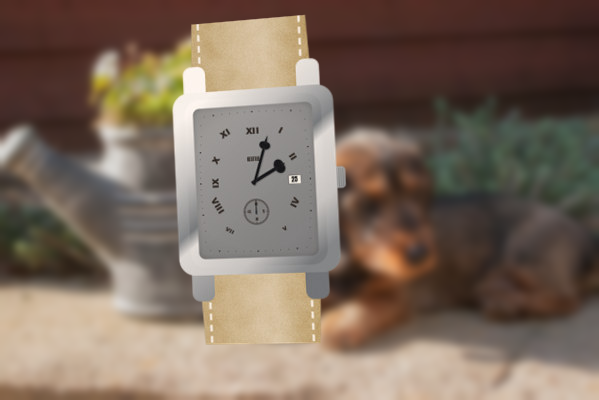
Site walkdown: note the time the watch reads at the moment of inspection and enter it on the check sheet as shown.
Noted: 2:03
